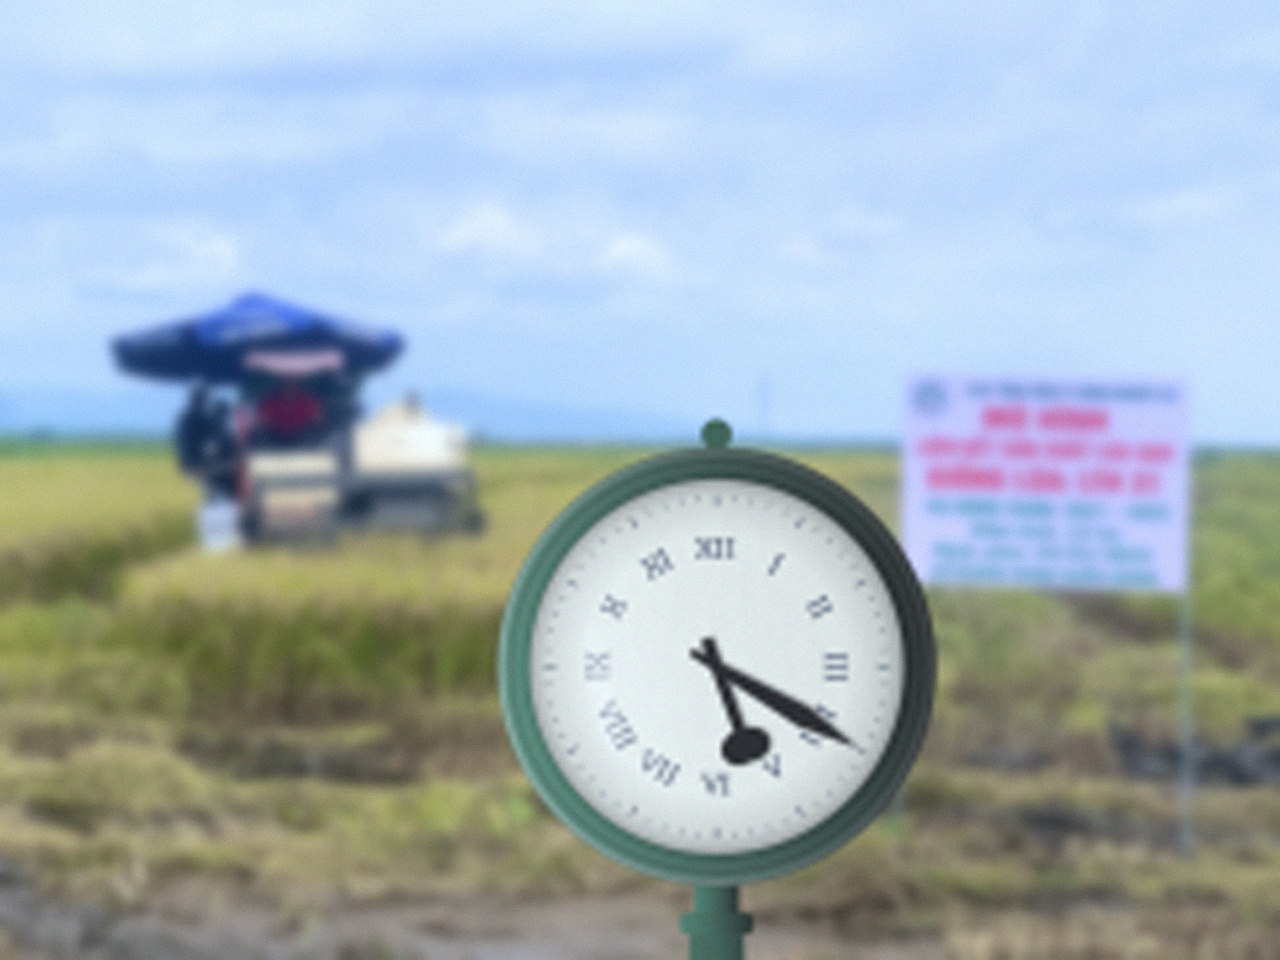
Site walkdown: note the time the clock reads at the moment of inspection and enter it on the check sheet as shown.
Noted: 5:20
